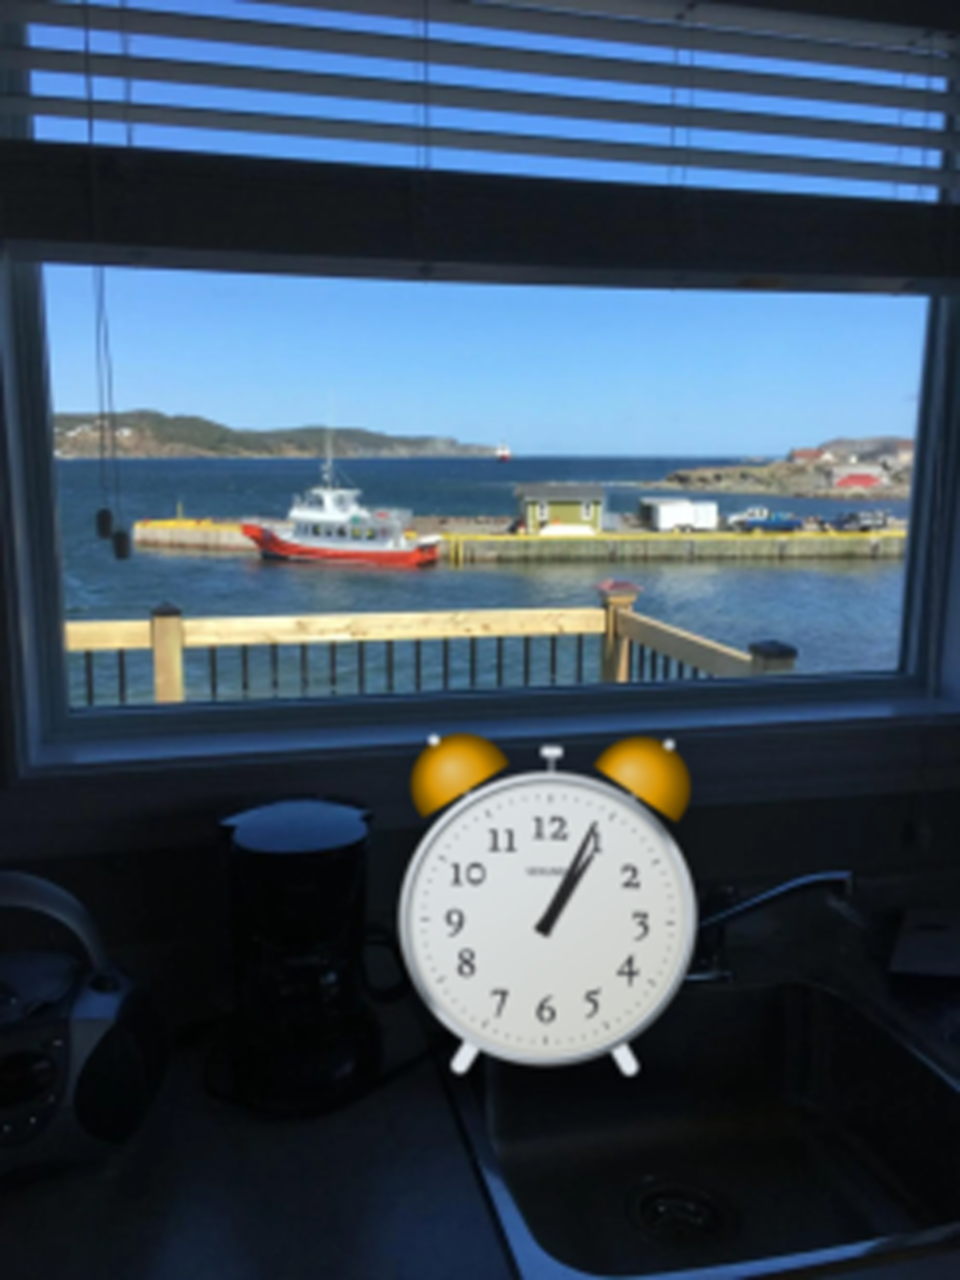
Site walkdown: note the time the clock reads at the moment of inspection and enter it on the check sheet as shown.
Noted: 1:04
